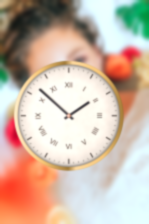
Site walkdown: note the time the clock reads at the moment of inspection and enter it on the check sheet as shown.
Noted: 1:52
